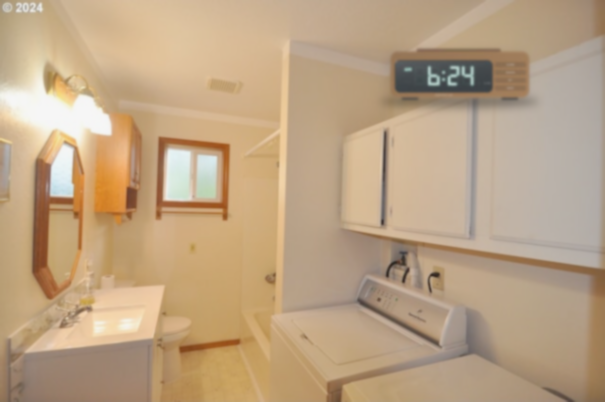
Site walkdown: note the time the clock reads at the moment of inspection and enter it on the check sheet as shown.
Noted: 6:24
